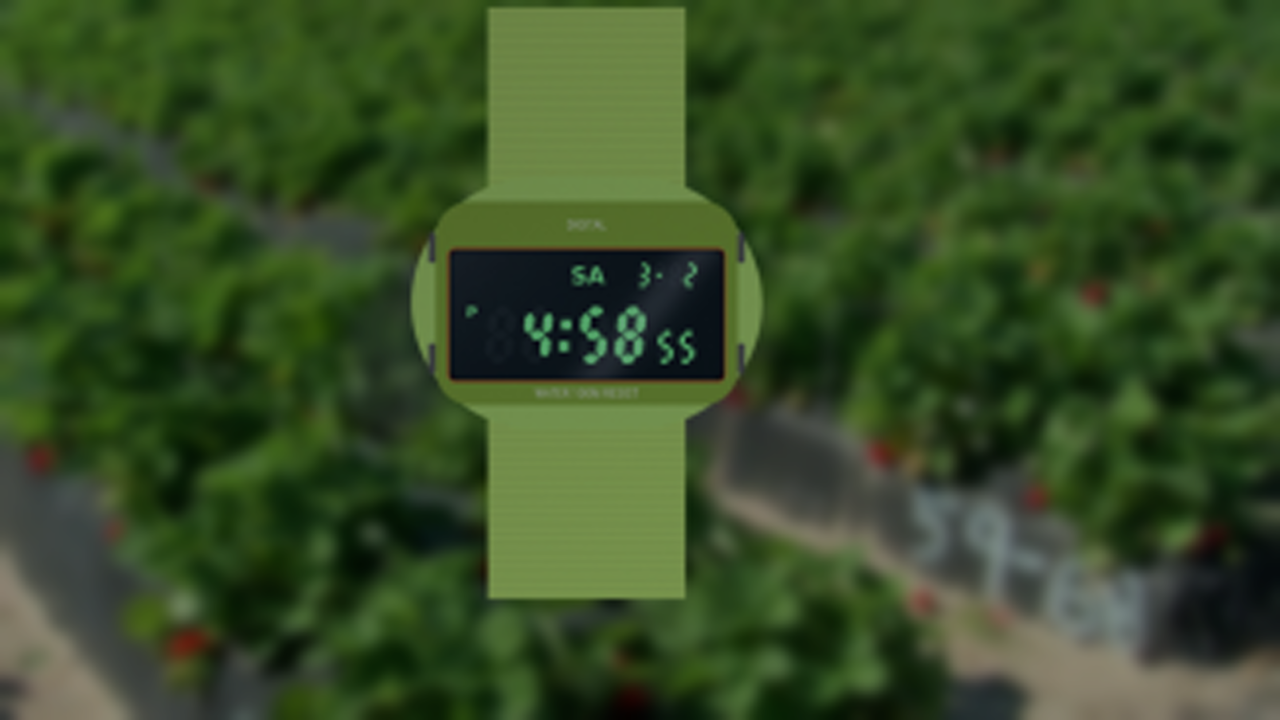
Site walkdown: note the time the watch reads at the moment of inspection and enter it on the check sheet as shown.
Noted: 4:58:55
